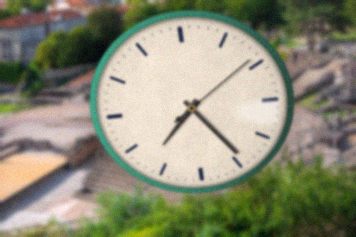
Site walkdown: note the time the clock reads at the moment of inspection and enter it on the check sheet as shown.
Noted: 7:24:09
